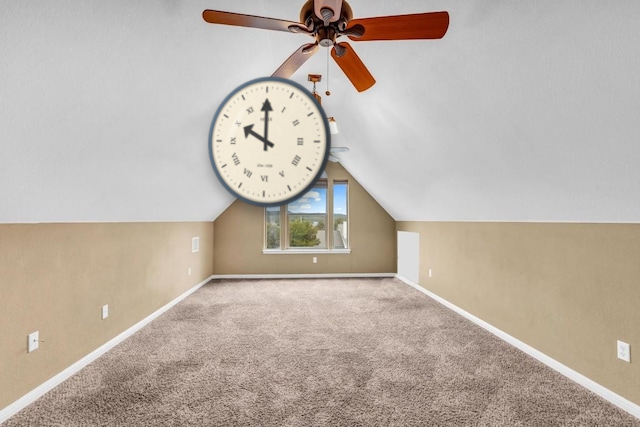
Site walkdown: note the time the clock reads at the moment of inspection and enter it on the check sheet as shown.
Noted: 10:00
